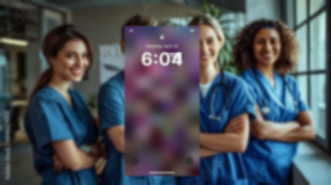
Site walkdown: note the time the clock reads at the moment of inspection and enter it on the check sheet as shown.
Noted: 6:04
